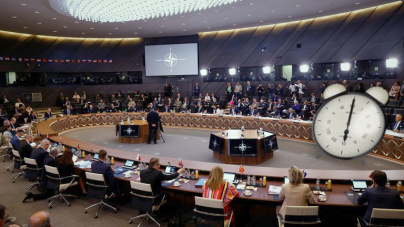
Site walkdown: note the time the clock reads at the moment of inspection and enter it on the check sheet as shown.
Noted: 6:00
